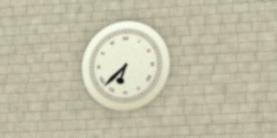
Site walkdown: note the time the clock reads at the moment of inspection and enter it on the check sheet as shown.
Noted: 6:38
